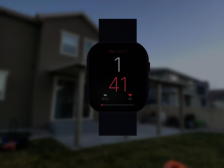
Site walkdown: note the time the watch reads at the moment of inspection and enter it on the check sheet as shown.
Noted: 1:41
